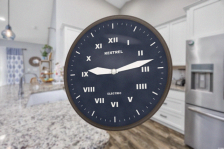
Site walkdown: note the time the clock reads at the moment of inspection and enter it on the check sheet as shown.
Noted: 9:13
